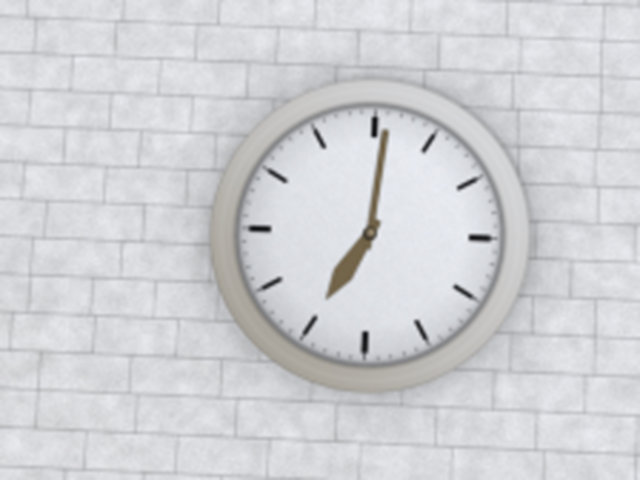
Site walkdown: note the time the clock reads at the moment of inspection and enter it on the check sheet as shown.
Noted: 7:01
